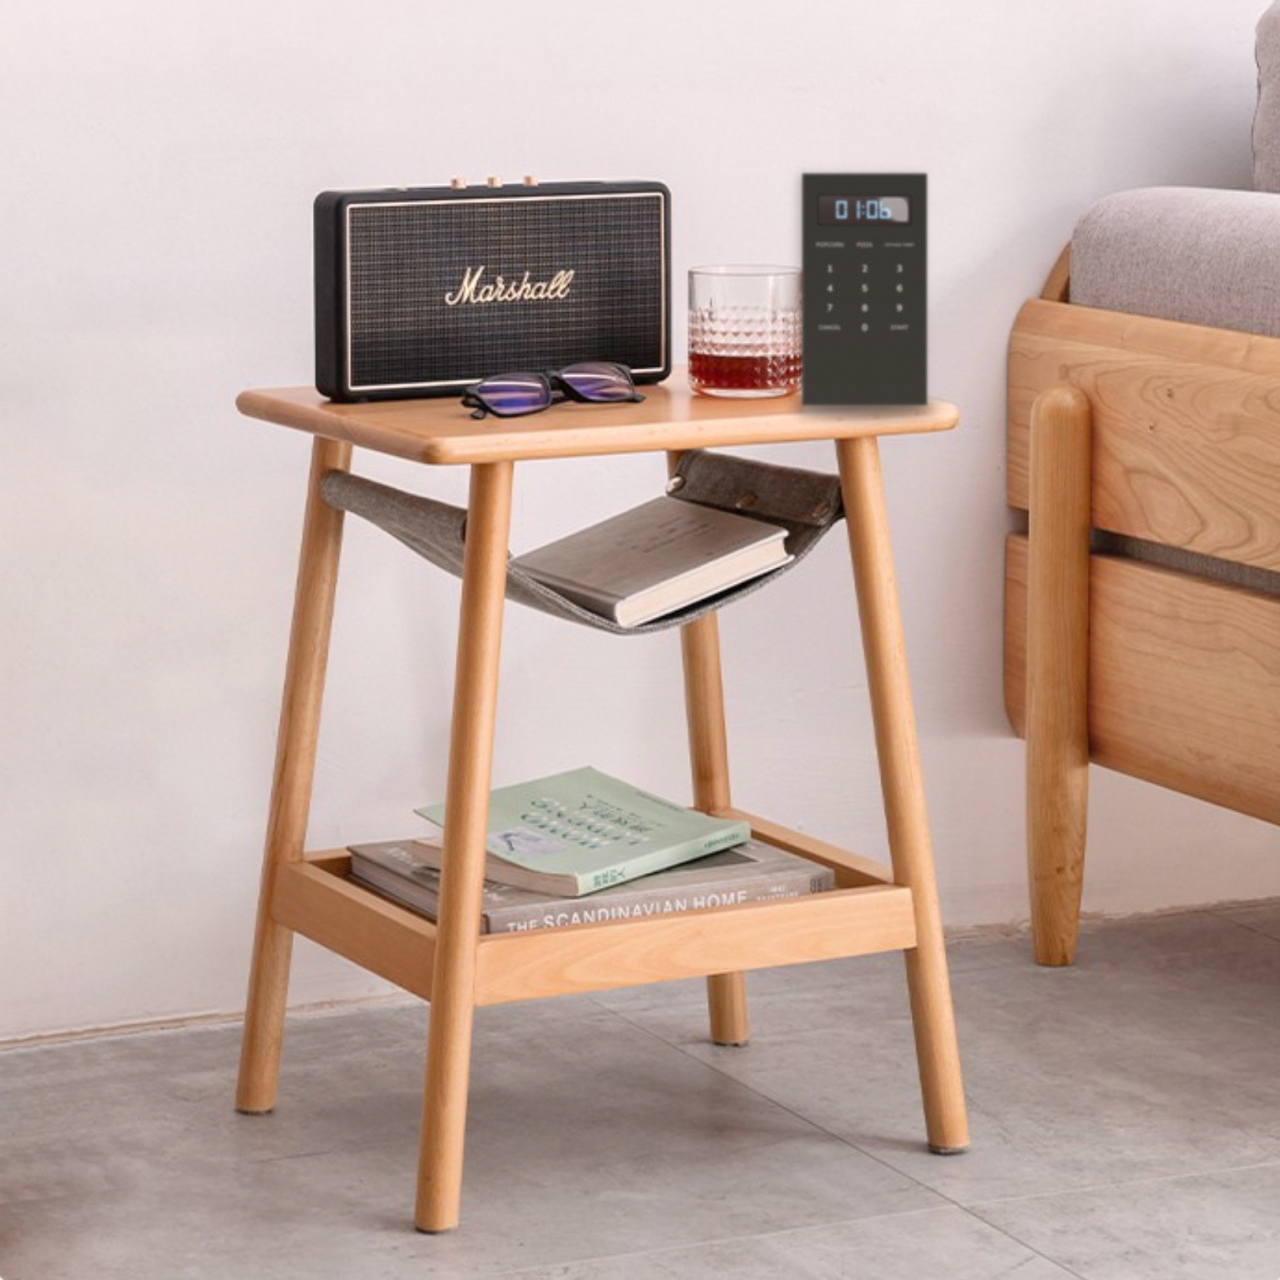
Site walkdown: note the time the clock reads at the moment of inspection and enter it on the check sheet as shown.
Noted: 1:06
